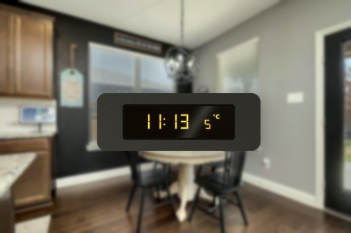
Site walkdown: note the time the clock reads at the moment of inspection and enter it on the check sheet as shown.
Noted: 11:13
